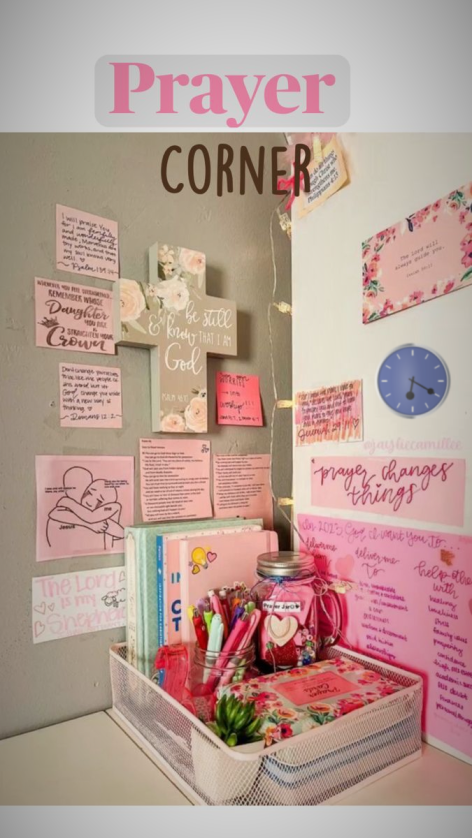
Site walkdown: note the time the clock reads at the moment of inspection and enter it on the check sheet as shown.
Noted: 6:20
